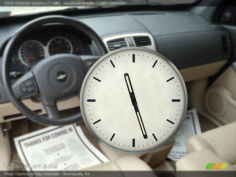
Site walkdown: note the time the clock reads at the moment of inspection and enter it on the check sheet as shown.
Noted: 11:27
